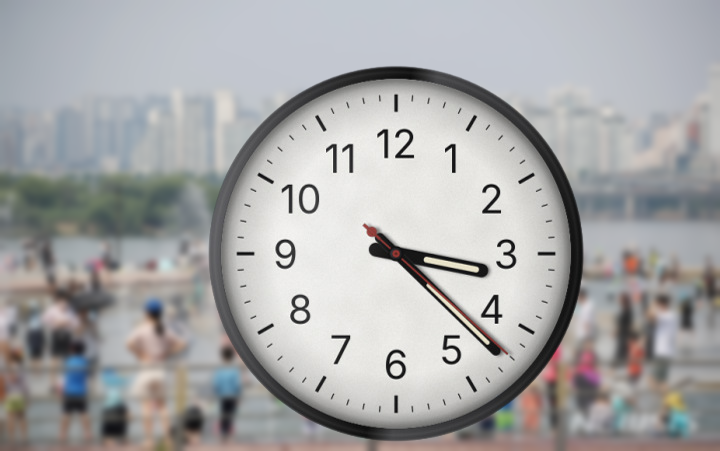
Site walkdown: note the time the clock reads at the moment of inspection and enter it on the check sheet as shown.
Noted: 3:22:22
